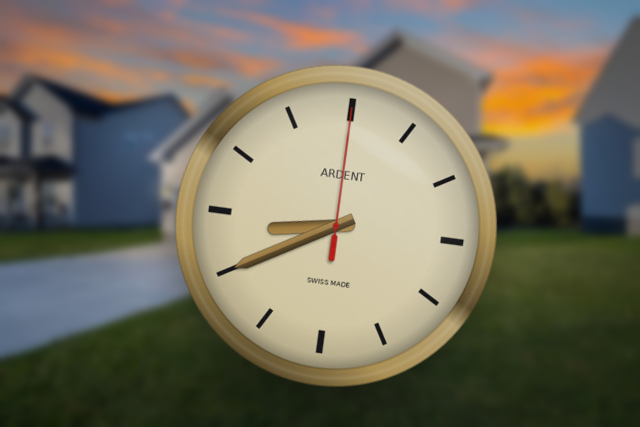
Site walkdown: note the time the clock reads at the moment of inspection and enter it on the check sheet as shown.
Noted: 8:40:00
